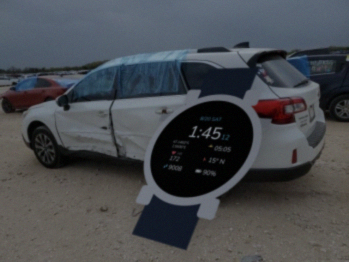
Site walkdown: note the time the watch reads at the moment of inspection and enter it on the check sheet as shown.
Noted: 1:45
